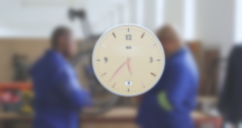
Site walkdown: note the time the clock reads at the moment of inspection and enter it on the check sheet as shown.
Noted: 5:37
